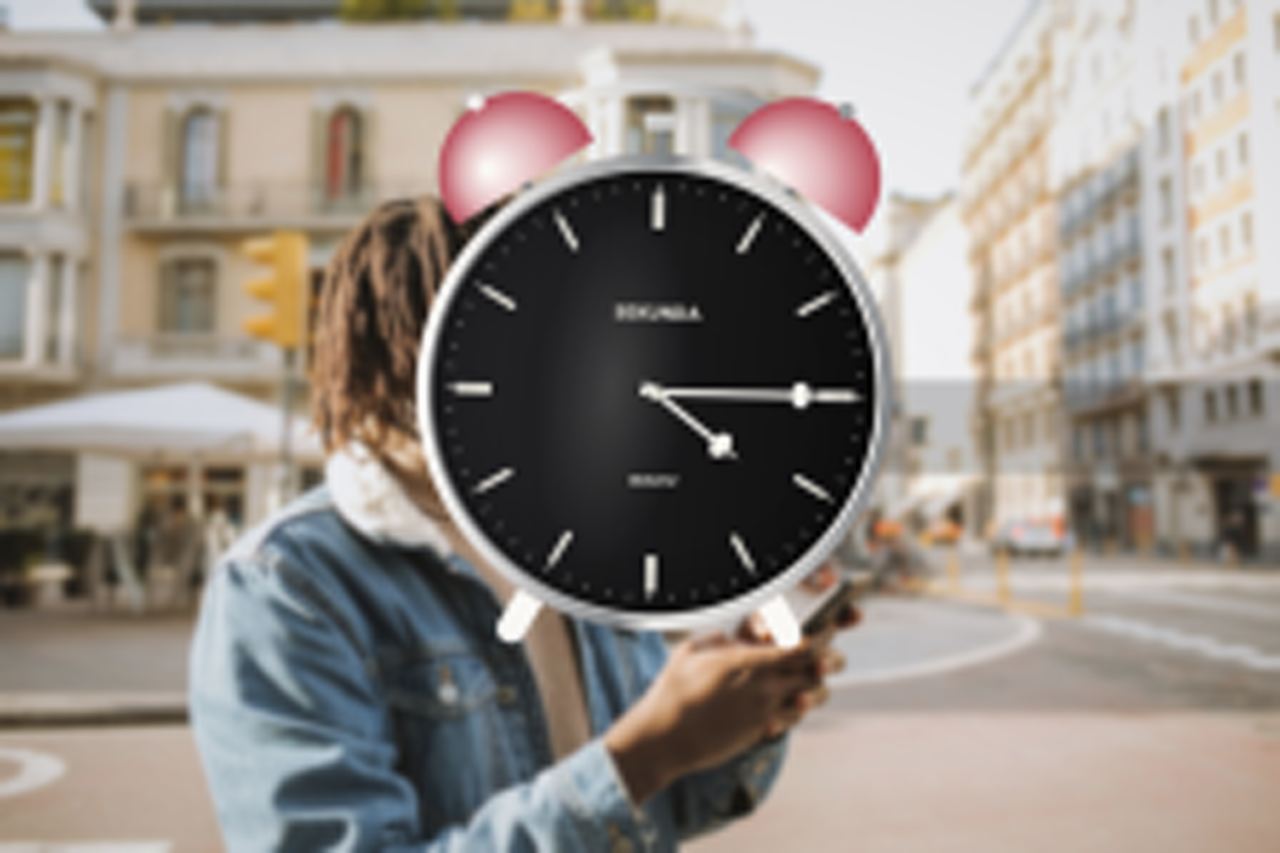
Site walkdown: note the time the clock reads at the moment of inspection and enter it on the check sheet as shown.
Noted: 4:15
